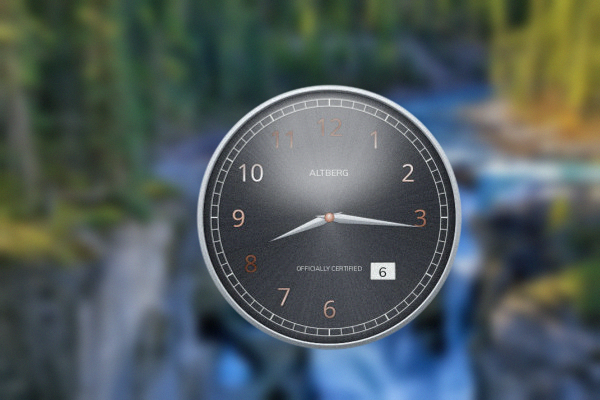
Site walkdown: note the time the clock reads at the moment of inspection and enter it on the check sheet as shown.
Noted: 8:16
